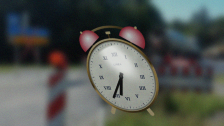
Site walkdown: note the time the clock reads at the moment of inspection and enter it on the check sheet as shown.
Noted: 6:36
